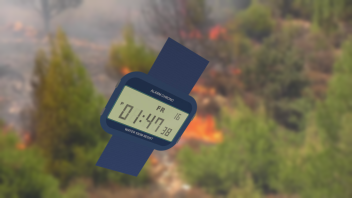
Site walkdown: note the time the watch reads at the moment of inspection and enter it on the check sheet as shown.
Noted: 1:47:38
